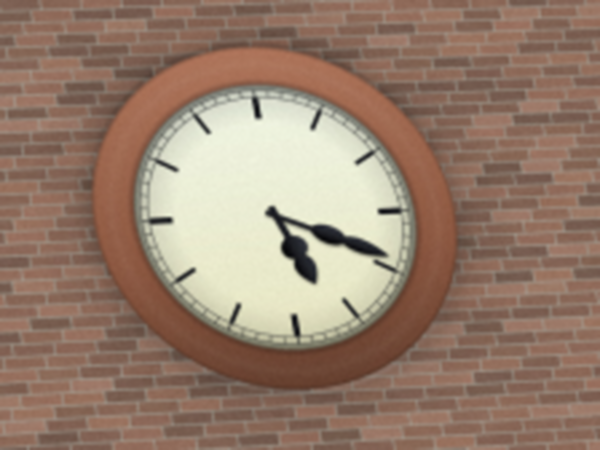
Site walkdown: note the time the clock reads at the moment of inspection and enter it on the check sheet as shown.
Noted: 5:19
